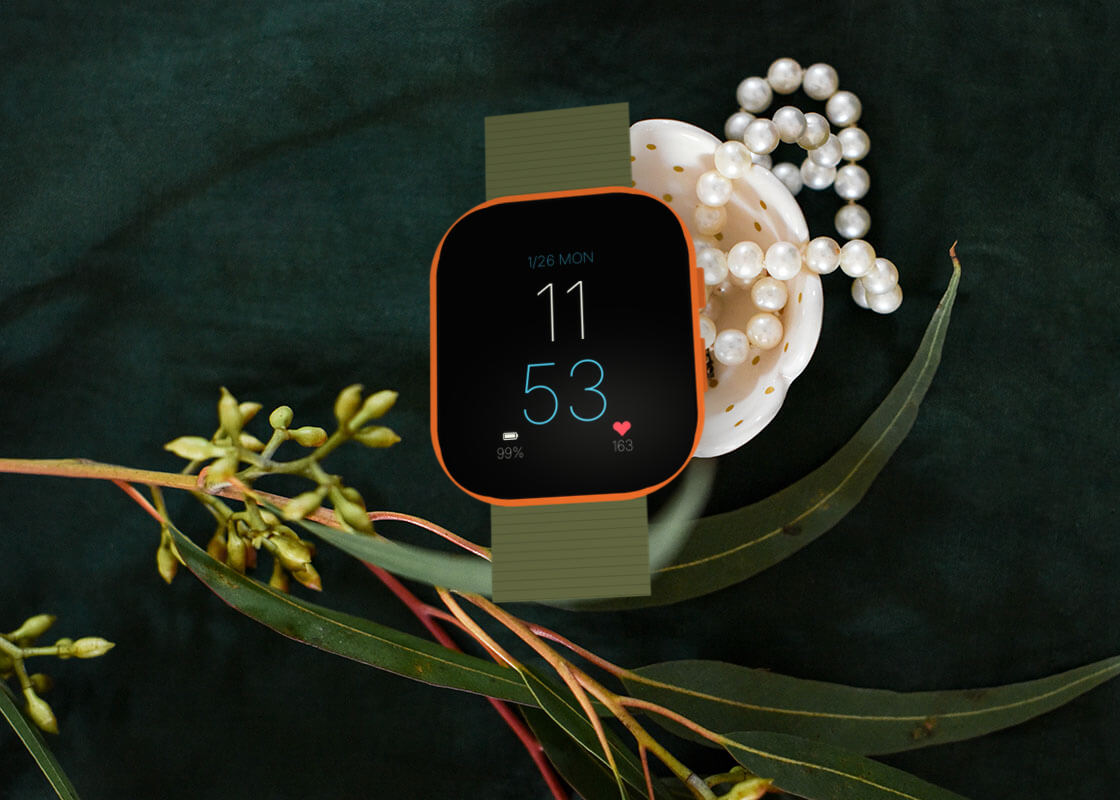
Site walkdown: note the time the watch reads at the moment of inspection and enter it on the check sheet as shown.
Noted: 11:53
